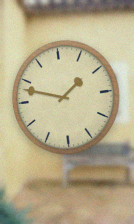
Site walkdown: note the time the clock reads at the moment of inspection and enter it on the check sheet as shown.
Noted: 1:48
